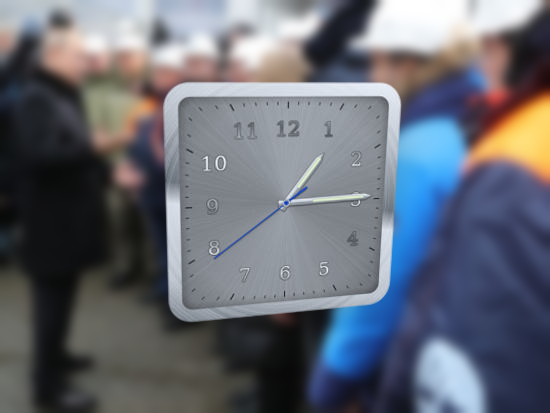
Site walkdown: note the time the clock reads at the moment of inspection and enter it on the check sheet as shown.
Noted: 1:14:39
